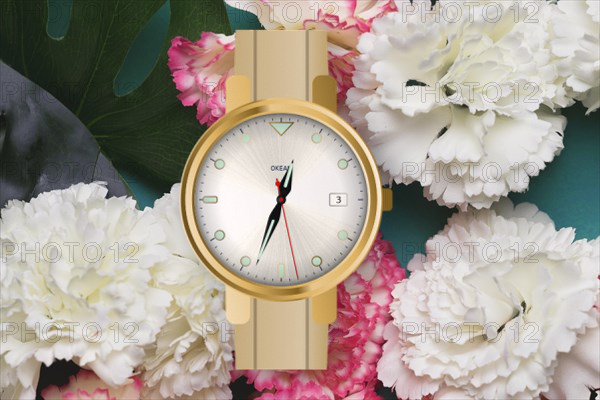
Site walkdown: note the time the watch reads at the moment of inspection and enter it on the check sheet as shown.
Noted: 12:33:28
